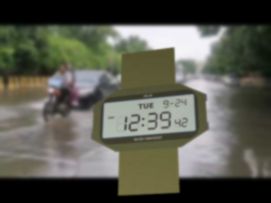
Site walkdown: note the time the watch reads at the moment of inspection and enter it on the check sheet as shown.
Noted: 12:39
